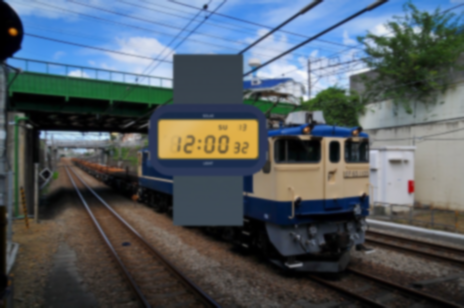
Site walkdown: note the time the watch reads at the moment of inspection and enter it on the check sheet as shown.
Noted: 12:00:32
